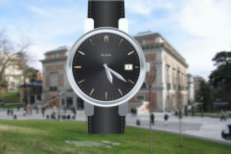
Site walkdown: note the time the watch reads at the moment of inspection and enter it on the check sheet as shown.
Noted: 5:21
